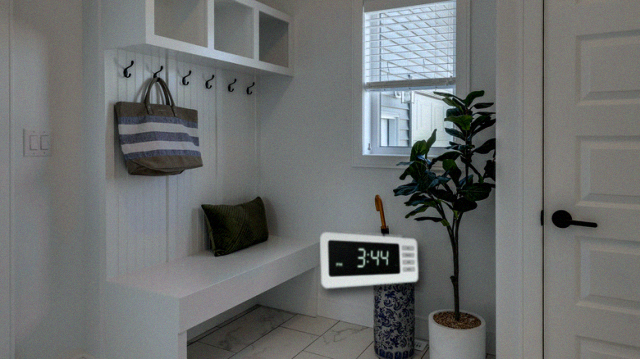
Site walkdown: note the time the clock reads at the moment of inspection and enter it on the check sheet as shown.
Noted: 3:44
